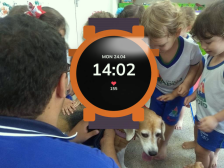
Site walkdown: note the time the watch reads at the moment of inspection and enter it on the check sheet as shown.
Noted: 14:02
